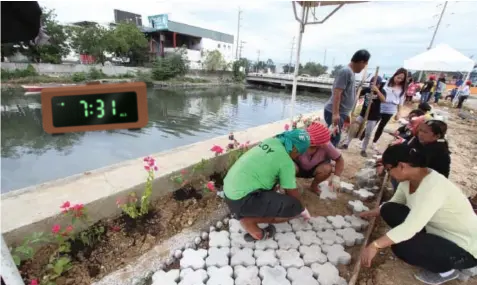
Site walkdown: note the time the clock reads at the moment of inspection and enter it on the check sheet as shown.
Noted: 7:31
